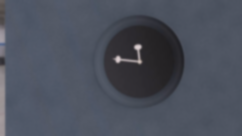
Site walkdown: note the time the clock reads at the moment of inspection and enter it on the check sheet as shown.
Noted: 11:46
